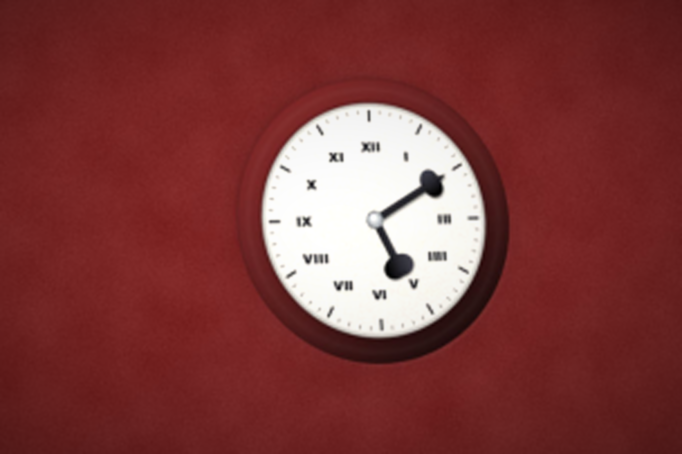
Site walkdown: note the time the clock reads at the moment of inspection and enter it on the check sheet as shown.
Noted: 5:10
